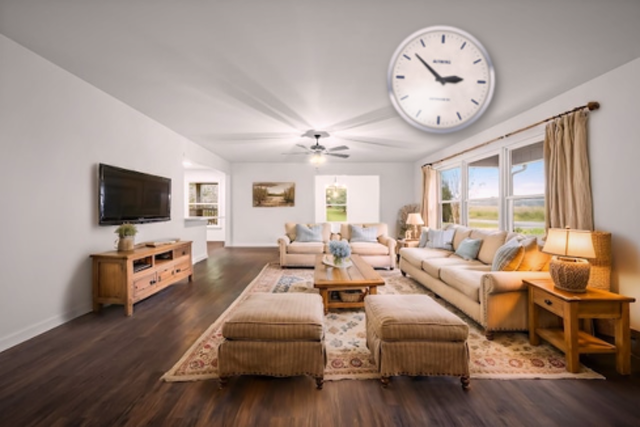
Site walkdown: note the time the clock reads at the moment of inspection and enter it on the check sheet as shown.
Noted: 2:52
